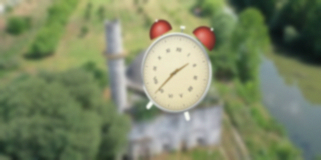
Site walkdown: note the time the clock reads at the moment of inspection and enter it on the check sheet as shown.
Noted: 1:36
